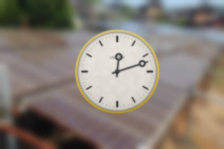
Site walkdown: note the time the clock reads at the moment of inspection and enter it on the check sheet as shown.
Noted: 12:12
